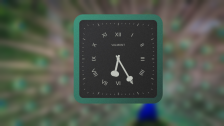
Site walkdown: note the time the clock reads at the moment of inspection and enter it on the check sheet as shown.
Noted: 6:25
